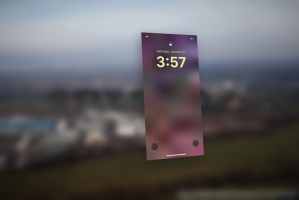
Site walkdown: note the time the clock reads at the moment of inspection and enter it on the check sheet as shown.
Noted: 3:57
